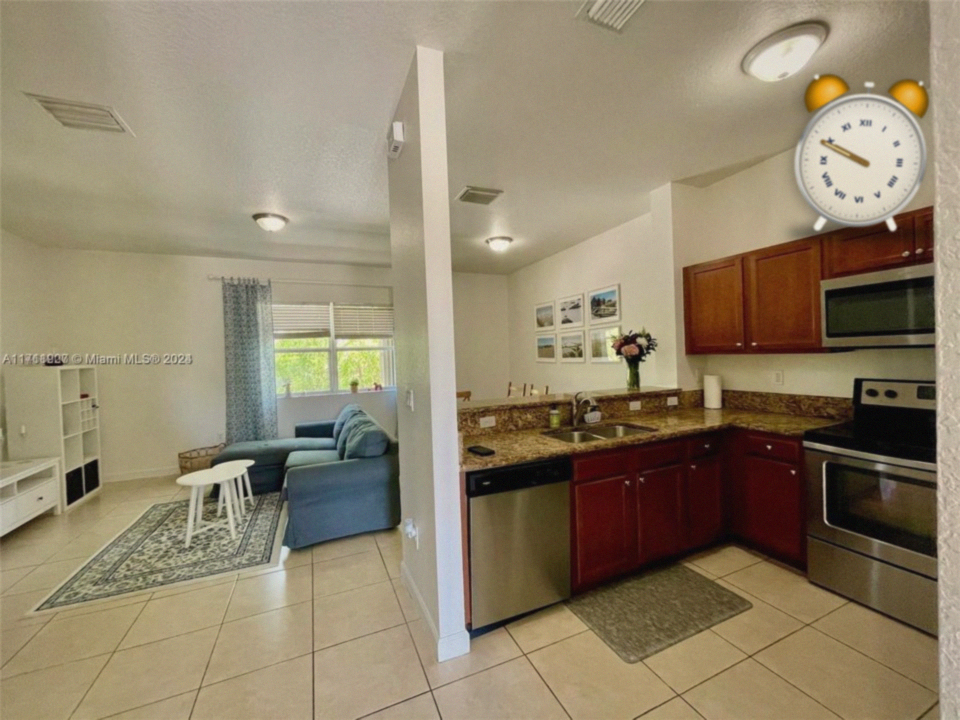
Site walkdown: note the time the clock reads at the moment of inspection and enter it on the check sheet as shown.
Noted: 9:49
